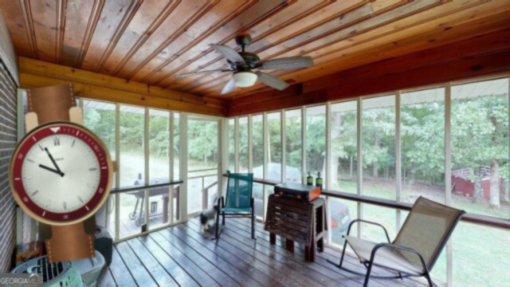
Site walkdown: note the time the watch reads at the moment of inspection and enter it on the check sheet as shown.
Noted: 9:56
